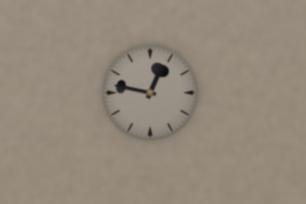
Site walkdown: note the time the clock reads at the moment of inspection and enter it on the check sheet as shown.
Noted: 12:47
